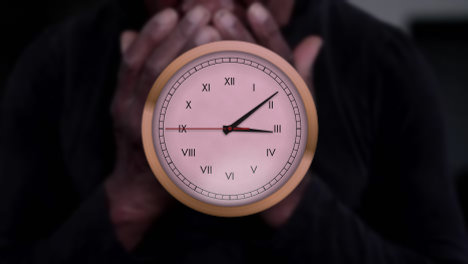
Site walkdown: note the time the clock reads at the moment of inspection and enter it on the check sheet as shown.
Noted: 3:08:45
